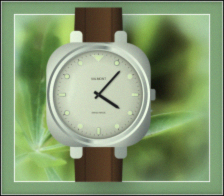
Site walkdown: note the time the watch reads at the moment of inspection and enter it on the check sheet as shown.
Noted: 4:07
